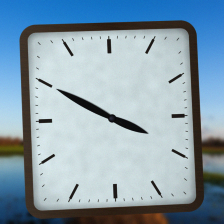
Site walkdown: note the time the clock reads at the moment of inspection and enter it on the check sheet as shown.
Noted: 3:50
